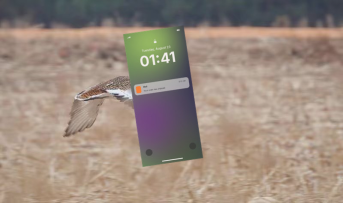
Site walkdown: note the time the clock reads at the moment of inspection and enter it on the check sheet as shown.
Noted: 1:41
